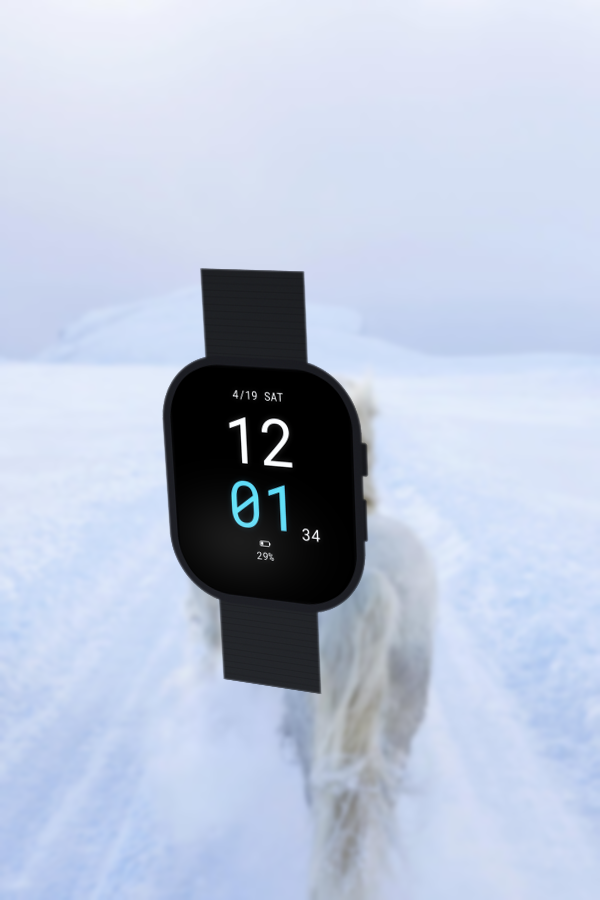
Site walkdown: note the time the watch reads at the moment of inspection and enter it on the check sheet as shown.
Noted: 12:01:34
